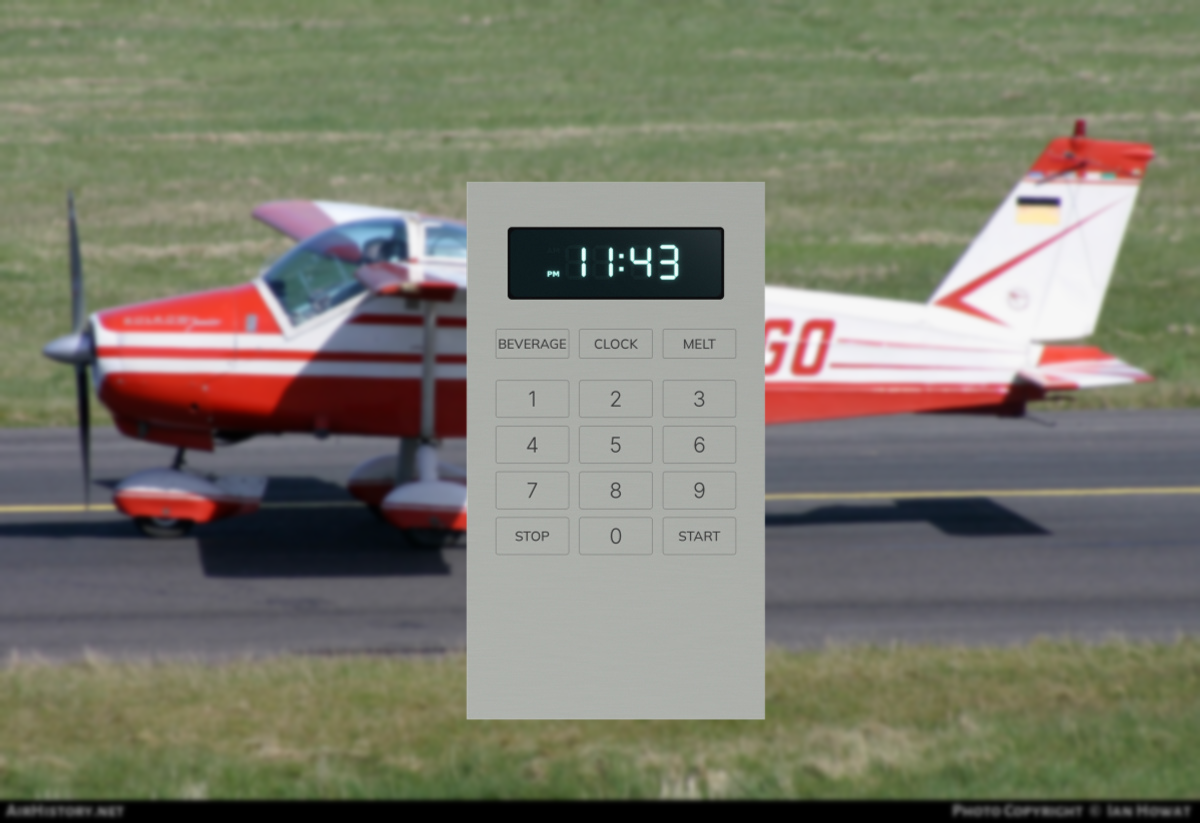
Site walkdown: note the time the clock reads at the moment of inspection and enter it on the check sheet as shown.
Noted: 11:43
